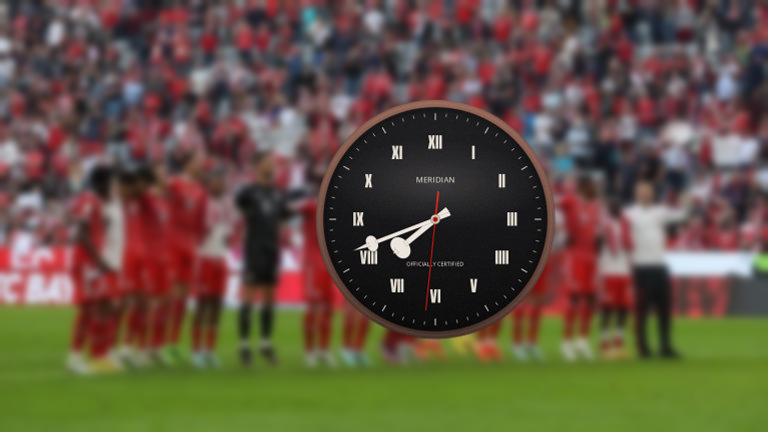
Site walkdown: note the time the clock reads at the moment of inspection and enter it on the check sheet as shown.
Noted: 7:41:31
